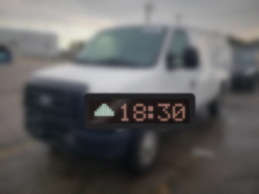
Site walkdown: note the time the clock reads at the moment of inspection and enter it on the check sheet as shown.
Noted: 18:30
